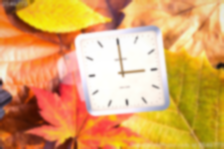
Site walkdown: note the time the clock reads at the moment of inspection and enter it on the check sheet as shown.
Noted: 3:00
